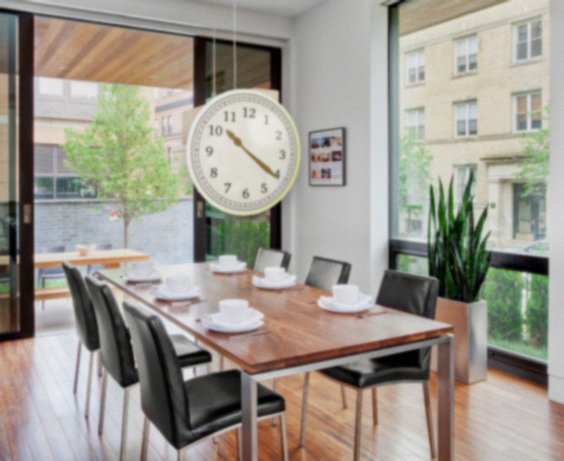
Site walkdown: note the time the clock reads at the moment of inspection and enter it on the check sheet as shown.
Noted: 10:21
